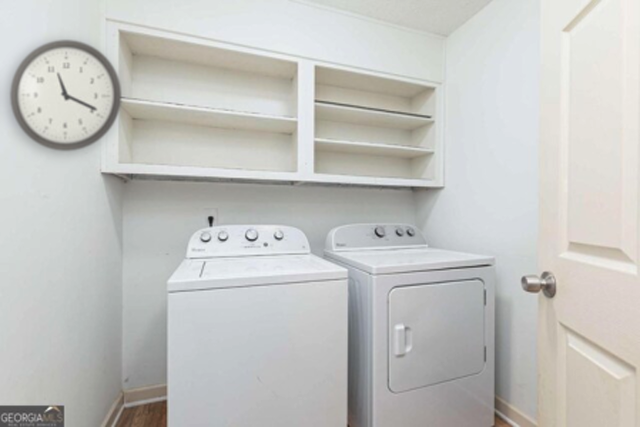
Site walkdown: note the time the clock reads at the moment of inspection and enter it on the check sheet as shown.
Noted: 11:19
